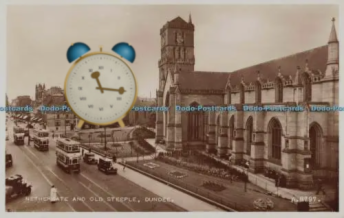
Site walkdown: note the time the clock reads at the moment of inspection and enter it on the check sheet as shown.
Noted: 11:16
